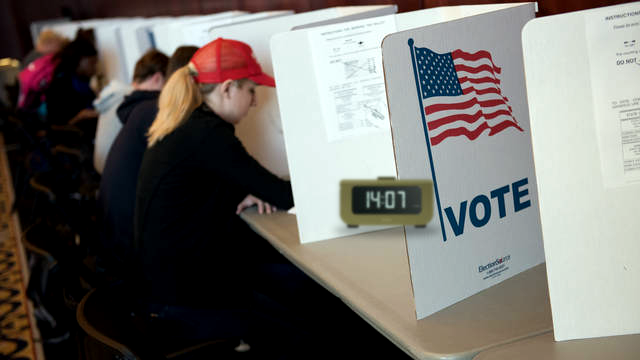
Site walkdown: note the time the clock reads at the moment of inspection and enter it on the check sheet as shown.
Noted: 14:07
